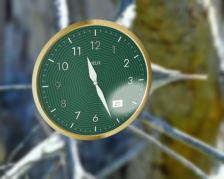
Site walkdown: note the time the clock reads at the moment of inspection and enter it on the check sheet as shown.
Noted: 11:26
